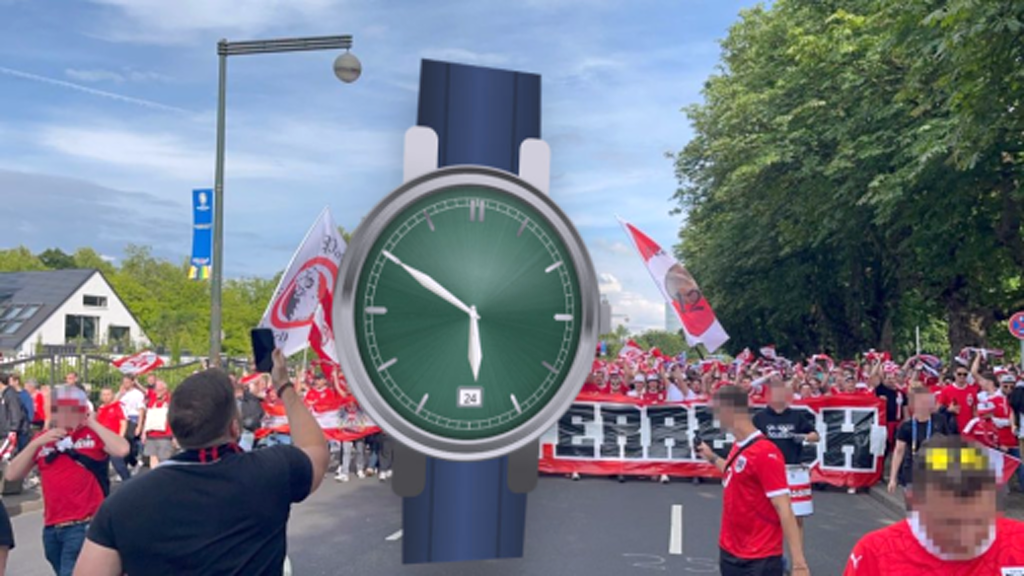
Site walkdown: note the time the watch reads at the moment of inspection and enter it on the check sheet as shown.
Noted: 5:50
